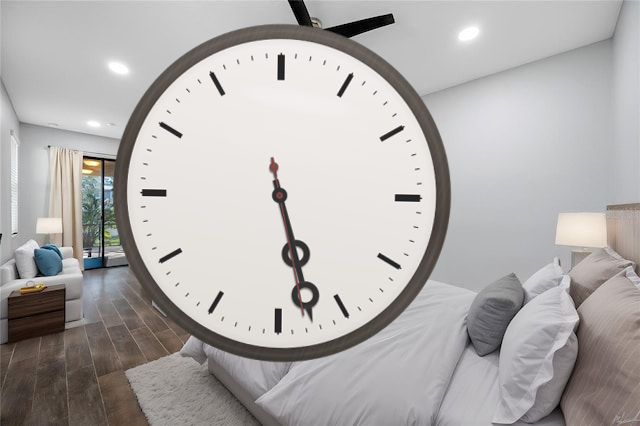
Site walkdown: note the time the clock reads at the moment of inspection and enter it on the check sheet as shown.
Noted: 5:27:28
